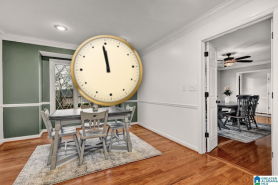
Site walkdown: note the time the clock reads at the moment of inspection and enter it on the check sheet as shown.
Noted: 11:59
